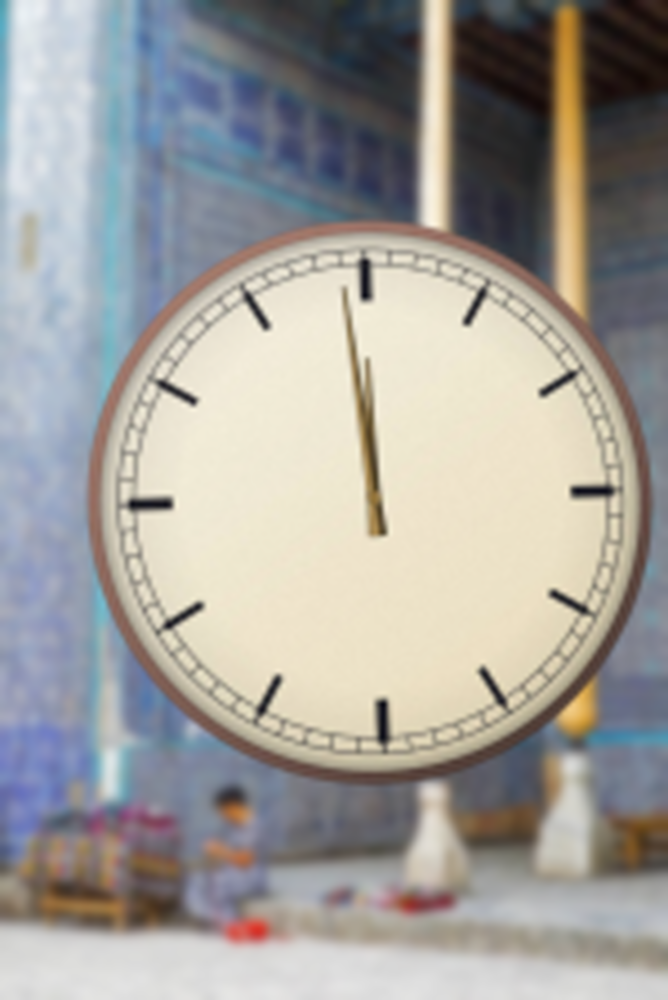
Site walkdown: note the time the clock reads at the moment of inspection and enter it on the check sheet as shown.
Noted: 11:59
